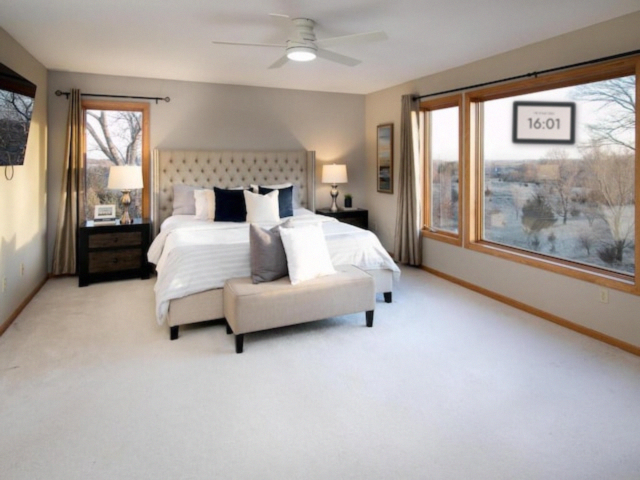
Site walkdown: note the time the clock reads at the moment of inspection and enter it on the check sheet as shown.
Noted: 16:01
